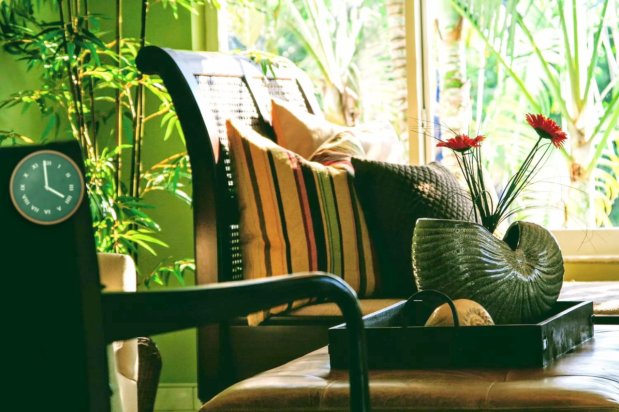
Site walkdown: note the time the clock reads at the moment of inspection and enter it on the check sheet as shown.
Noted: 3:59
